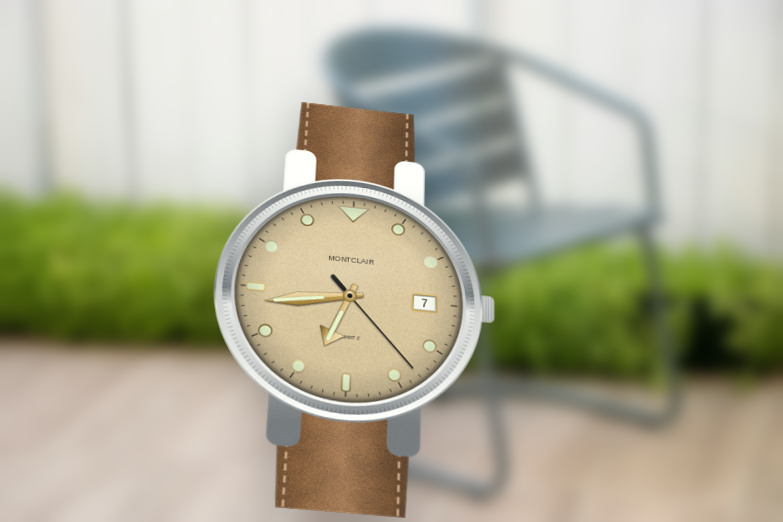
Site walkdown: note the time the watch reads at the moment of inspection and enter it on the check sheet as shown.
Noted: 6:43:23
